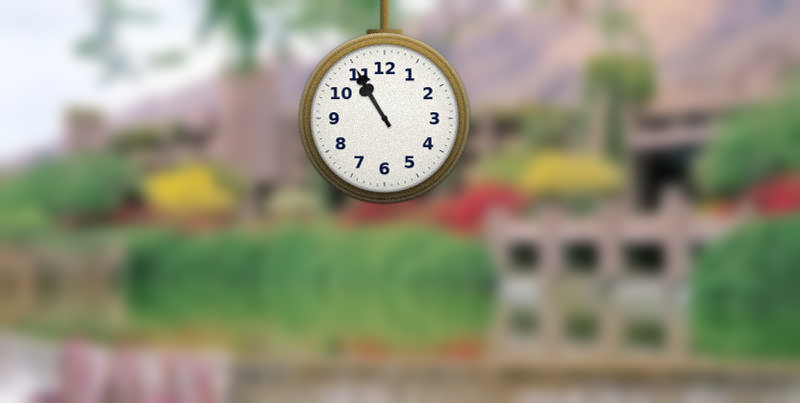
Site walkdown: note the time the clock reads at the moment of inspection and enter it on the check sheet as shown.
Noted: 10:55
